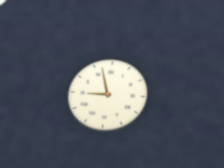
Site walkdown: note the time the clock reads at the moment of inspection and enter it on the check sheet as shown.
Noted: 8:57
